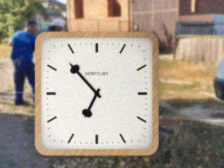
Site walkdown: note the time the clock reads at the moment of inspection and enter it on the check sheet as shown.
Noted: 6:53
